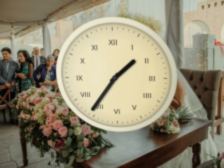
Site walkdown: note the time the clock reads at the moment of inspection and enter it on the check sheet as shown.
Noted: 1:36
